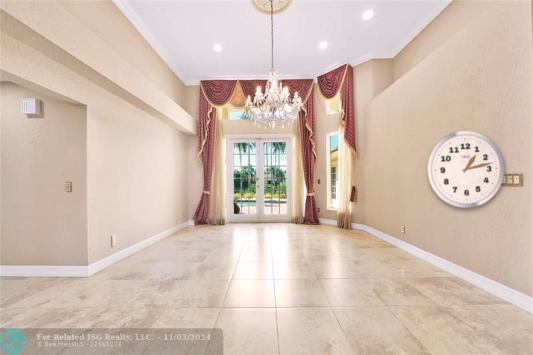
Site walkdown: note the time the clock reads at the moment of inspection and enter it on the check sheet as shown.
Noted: 1:13
